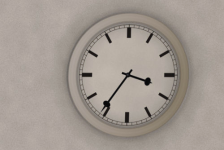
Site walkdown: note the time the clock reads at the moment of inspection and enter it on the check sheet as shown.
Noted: 3:36
